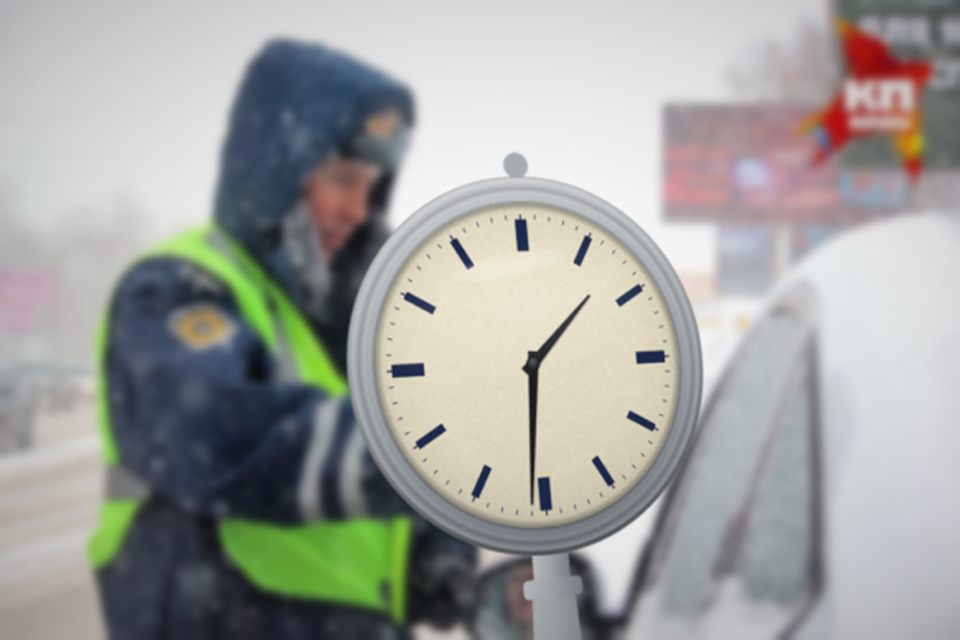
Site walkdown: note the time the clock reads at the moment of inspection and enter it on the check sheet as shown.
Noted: 1:31
